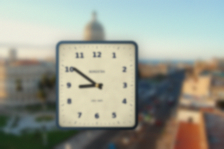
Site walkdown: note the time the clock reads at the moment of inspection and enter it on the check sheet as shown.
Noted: 8:51
